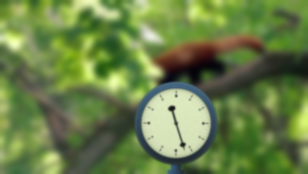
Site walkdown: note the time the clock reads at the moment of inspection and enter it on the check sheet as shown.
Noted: 11:27
